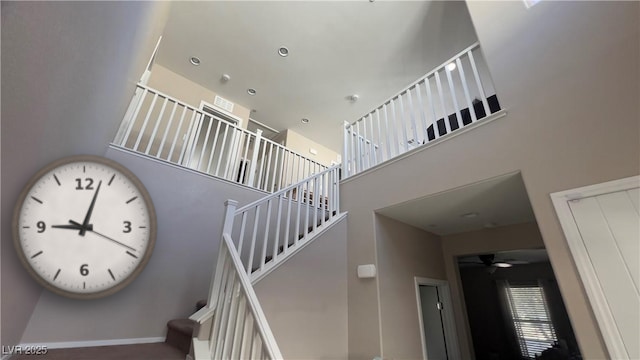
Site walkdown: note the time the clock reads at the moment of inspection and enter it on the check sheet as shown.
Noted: 9:03:19
